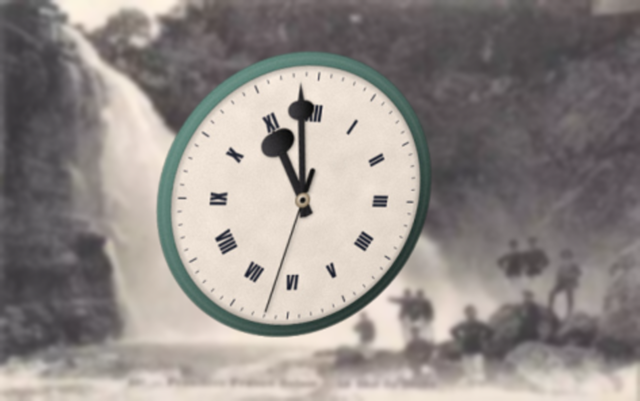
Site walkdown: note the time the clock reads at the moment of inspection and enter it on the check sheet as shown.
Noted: 10:58:32
